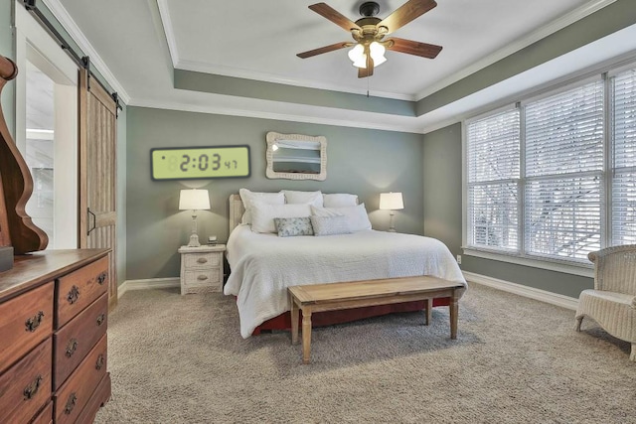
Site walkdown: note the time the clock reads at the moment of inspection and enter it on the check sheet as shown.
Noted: 2:03:47
